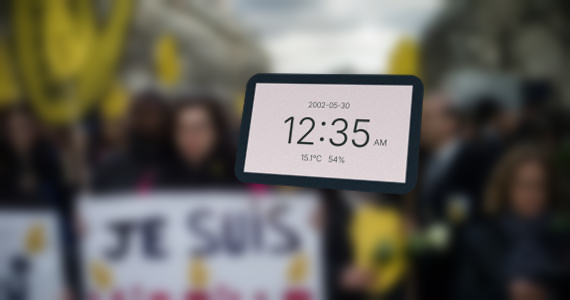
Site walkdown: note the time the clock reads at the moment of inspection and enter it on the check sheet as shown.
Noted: 12:35
